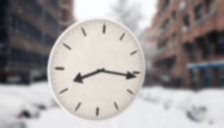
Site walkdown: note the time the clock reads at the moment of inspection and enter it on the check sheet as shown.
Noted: 8:16
